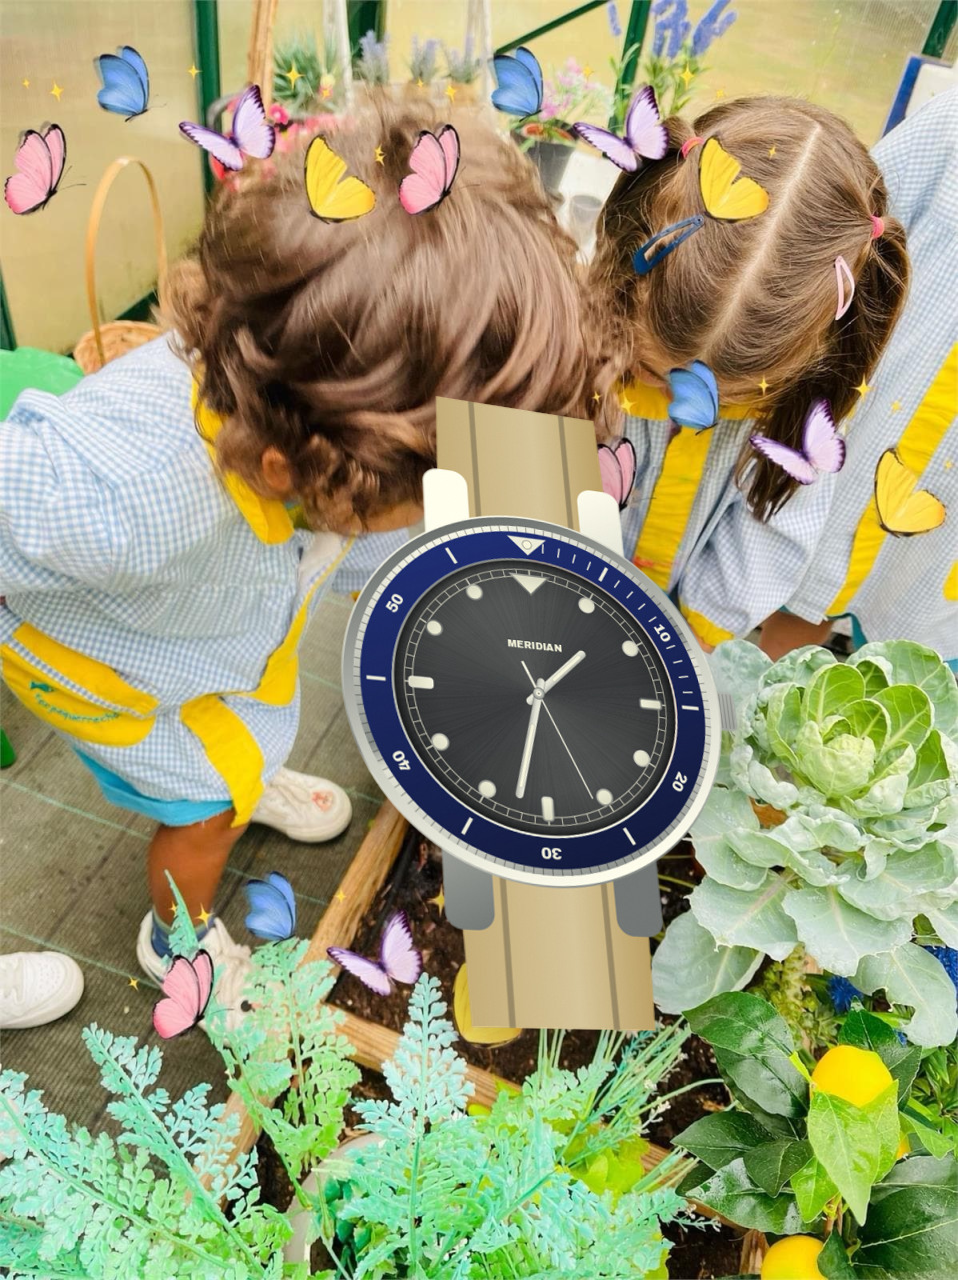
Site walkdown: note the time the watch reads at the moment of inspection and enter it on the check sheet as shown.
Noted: 1:32:26
